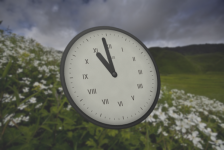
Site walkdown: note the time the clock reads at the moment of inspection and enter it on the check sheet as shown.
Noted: 10:59
